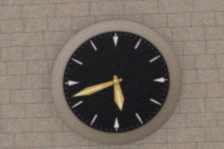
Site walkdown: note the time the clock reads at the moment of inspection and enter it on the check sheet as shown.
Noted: 5:42
